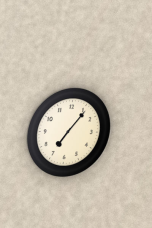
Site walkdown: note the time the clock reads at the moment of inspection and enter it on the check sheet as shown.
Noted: 7:06
